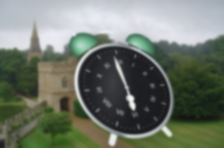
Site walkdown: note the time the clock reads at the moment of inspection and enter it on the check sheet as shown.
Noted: 5:59
